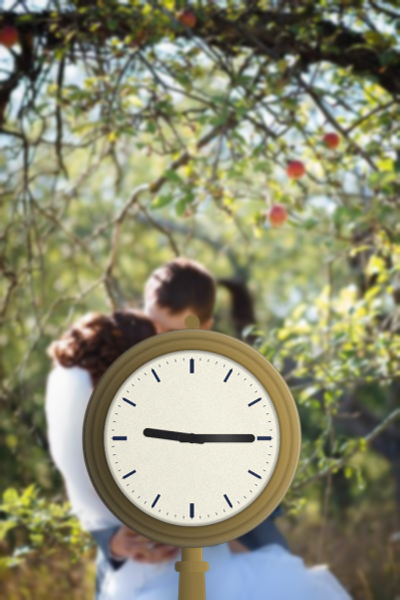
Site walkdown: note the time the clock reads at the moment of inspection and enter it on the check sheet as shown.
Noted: 9:15
